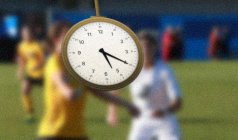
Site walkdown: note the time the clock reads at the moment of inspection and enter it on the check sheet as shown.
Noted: 5:20
